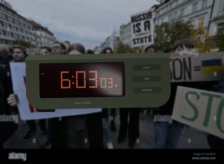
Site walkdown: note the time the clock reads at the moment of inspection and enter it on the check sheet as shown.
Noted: 6:03:03
